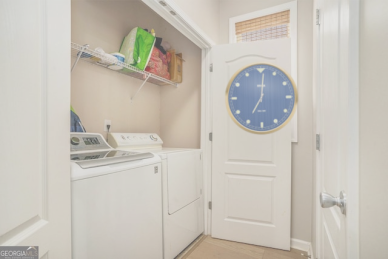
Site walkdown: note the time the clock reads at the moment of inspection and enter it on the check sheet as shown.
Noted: 7:01
